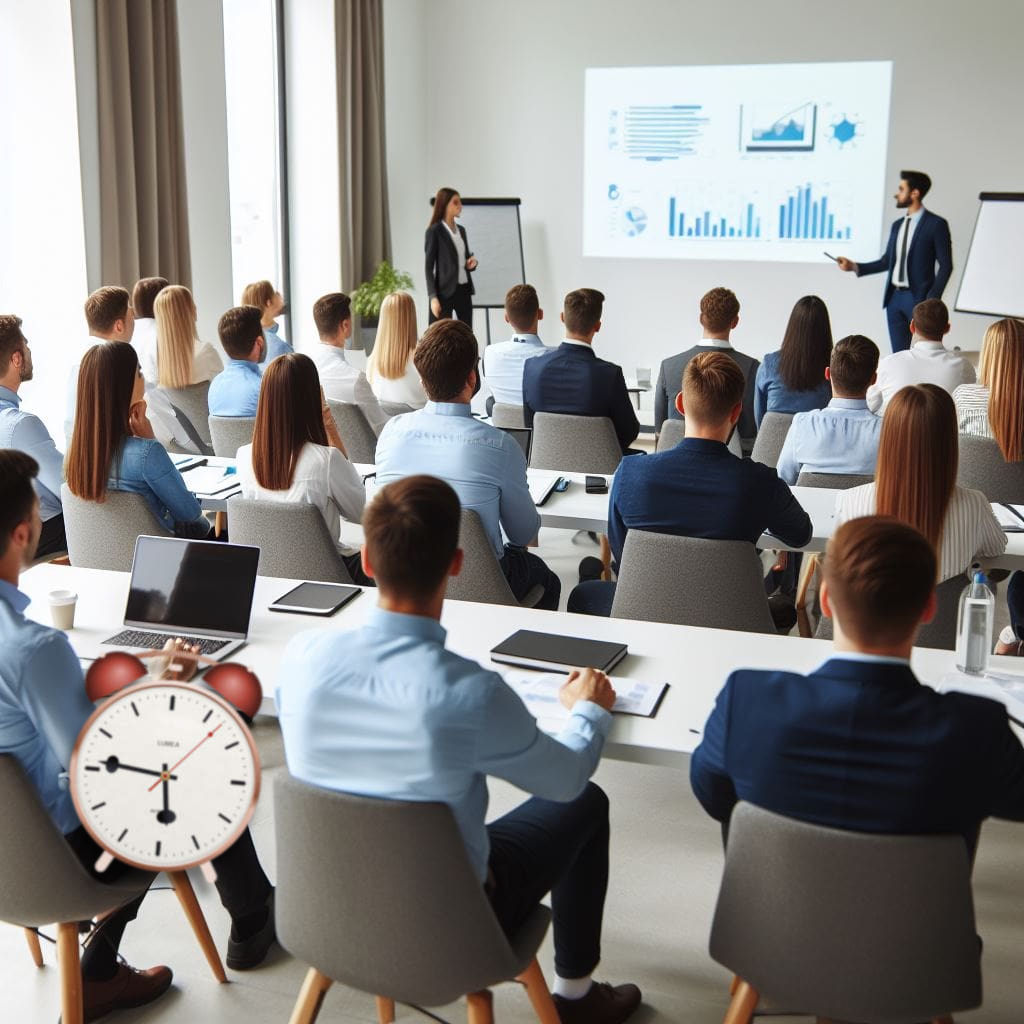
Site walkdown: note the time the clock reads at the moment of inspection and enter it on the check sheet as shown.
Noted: 5:46:07
